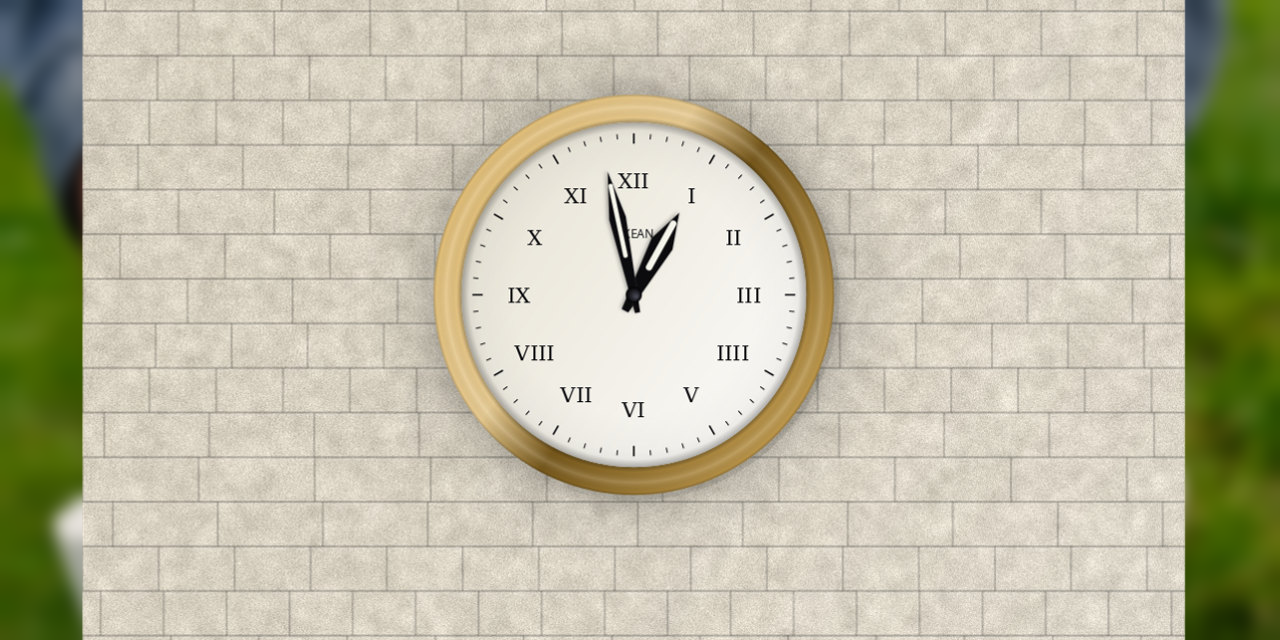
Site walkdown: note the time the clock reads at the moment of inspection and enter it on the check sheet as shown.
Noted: 12:58
